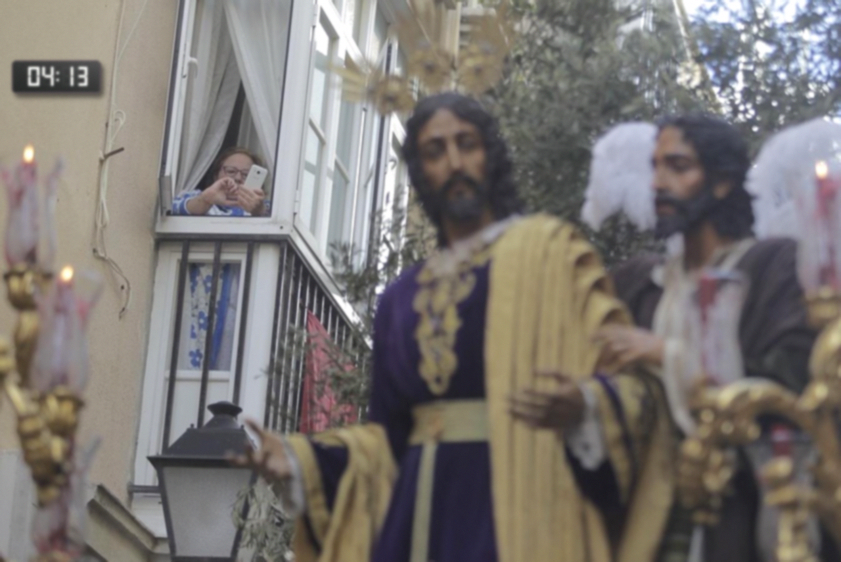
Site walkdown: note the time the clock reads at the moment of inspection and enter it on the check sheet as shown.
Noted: 4:13
